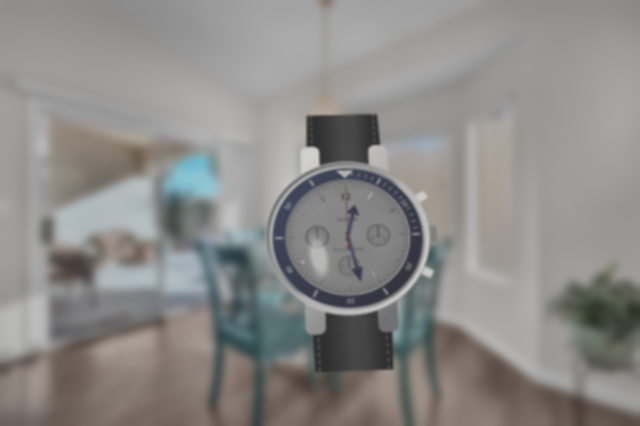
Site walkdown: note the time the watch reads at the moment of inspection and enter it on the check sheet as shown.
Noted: 12:28
